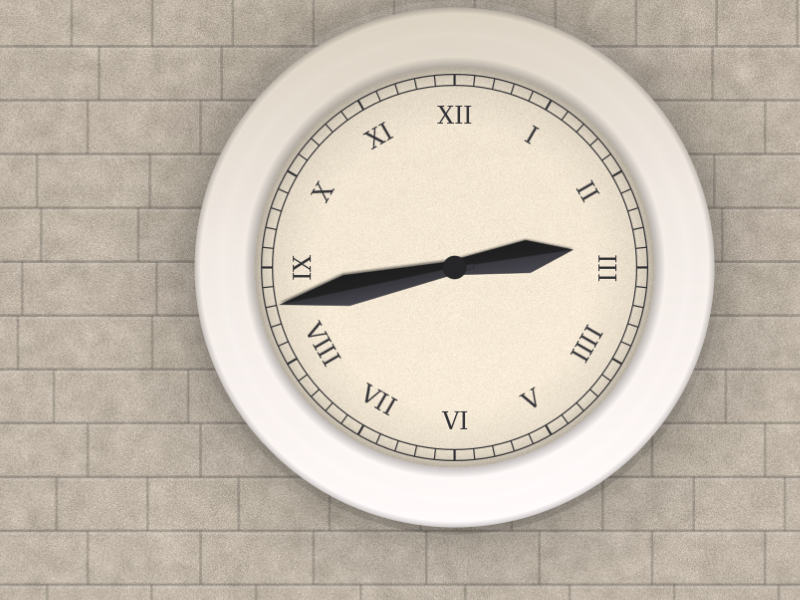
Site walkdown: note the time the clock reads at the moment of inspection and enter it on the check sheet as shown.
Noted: 2:43
